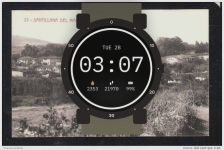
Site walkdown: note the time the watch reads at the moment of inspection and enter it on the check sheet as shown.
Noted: 3:07
